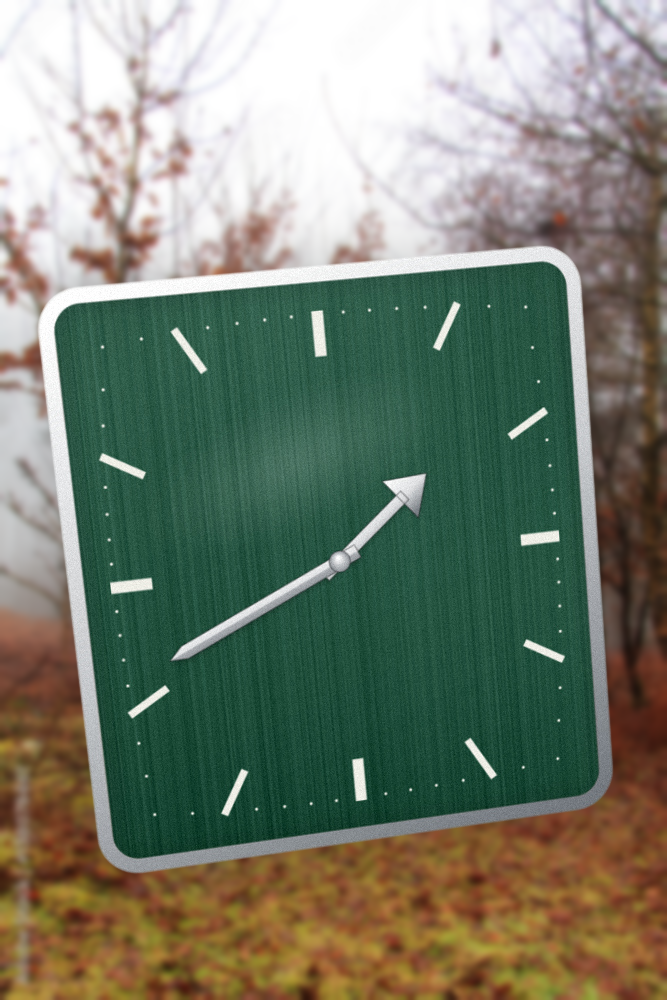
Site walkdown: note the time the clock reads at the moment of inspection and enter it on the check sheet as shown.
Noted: 1:41
